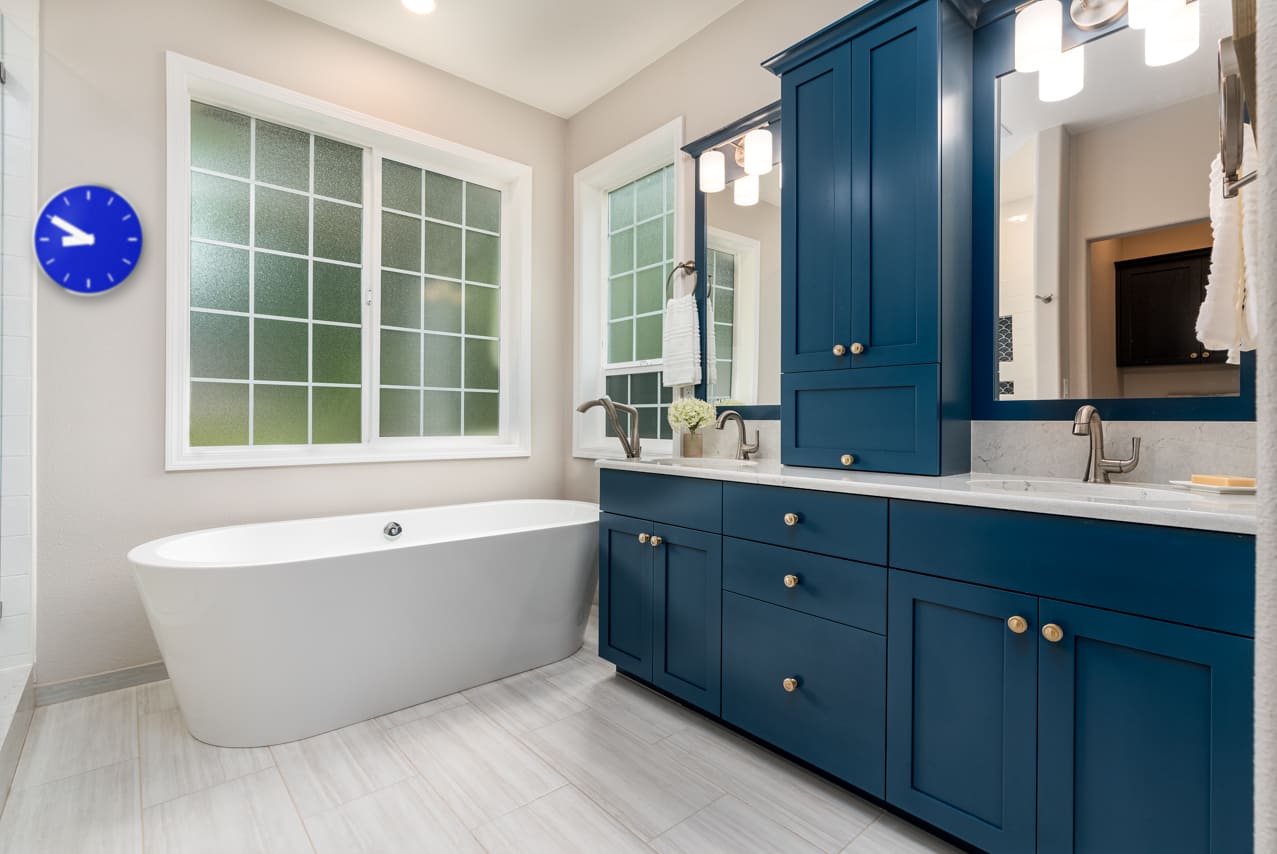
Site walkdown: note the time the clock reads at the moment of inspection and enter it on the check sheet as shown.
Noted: 8:50
